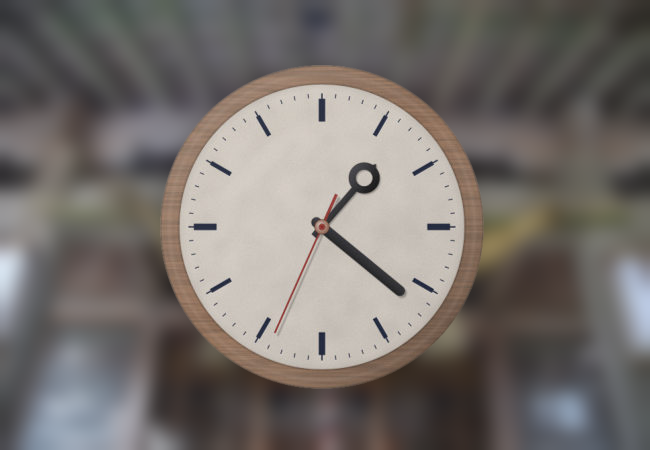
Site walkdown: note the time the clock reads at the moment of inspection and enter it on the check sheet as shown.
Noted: 1:21:34
